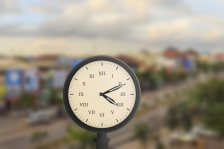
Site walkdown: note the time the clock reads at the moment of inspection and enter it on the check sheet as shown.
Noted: 4:11
